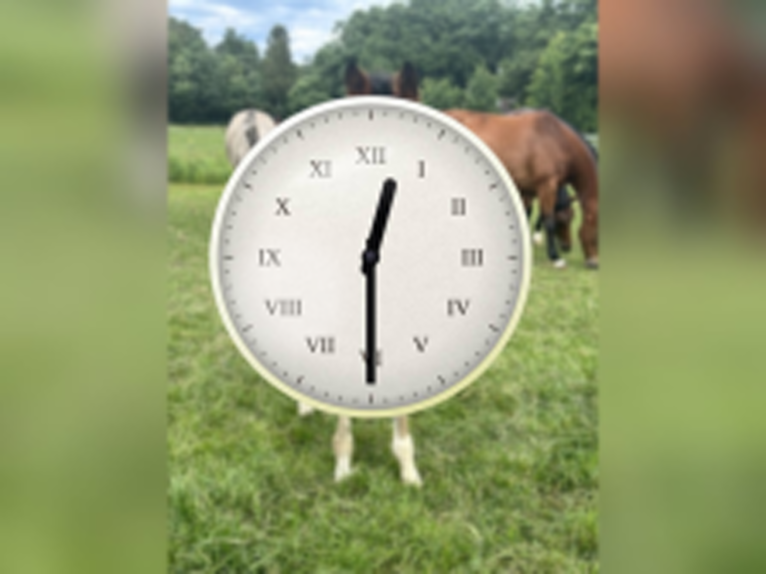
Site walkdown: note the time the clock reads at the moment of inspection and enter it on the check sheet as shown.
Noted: 12:30
